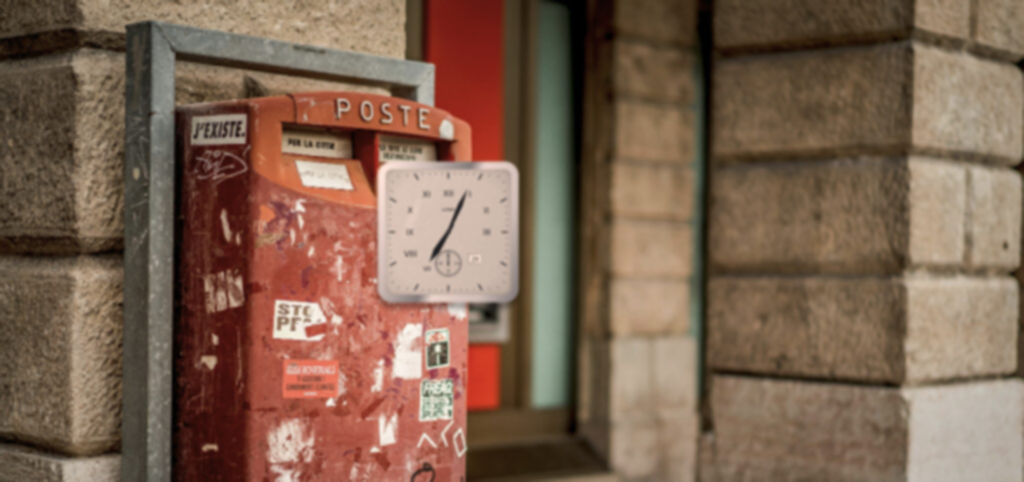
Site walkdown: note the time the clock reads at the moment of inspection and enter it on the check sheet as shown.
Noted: 7:04
